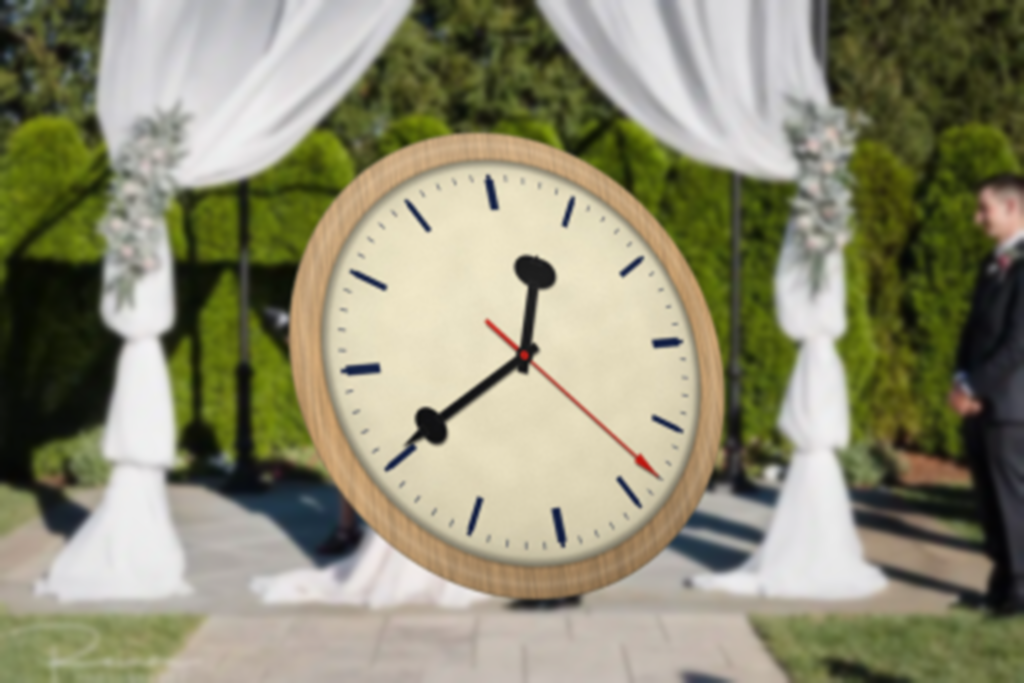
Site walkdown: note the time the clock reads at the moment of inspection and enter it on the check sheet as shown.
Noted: 12:40:23
